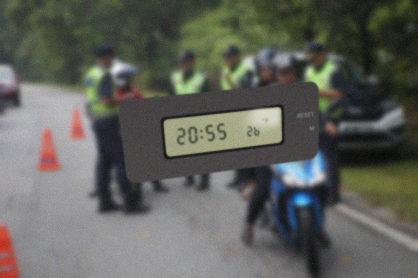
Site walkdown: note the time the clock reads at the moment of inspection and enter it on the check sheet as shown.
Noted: 20:55
